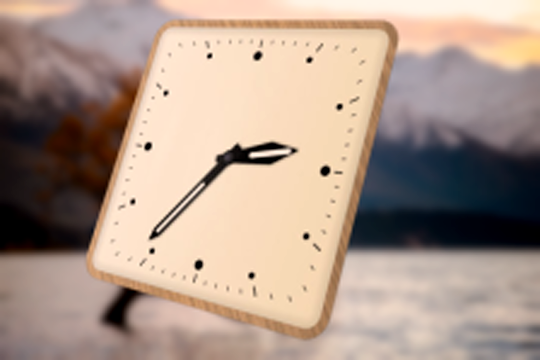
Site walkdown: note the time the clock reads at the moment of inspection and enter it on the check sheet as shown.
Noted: 2:36
